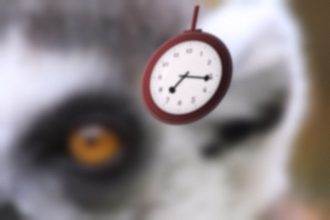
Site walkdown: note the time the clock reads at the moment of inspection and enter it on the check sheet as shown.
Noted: 7:16
